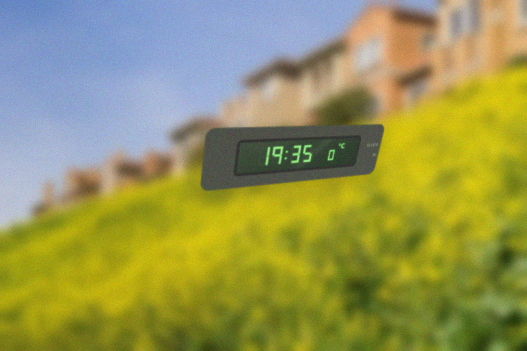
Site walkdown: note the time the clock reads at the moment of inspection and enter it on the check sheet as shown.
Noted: 19:35
